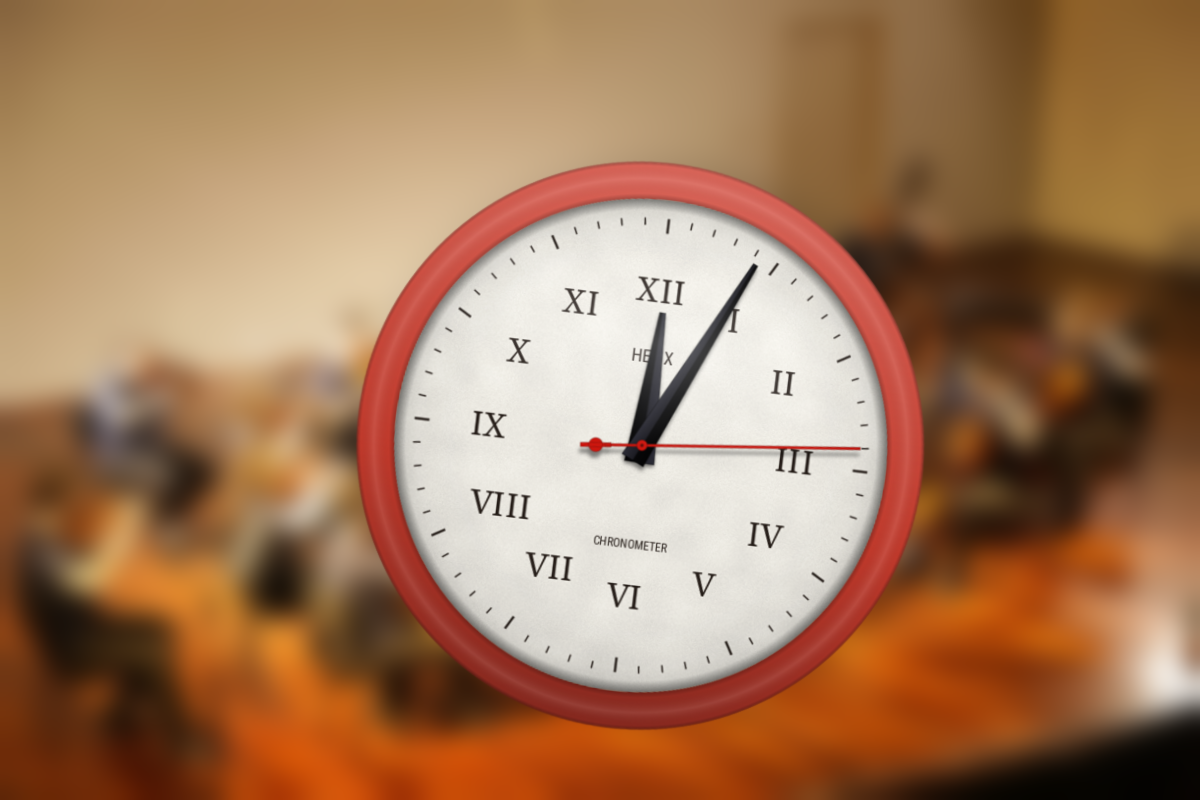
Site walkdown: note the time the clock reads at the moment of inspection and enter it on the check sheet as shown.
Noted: 12:04:14
